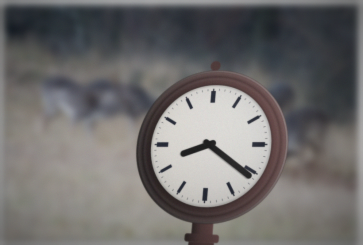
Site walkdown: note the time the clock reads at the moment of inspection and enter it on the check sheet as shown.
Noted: 8:21
